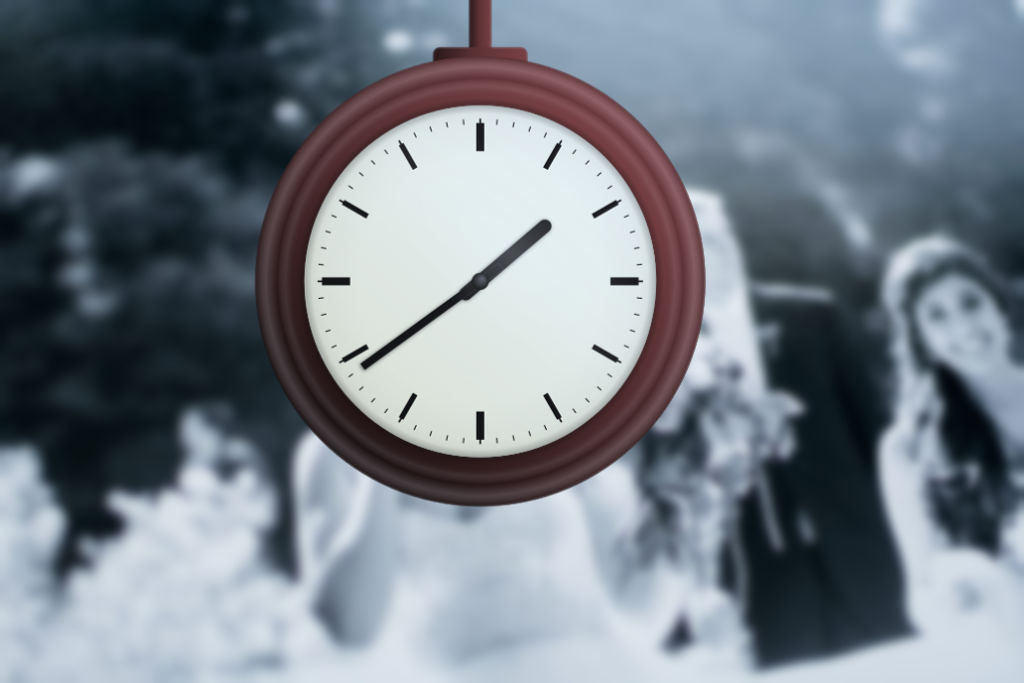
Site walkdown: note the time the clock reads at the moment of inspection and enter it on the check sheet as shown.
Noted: 1:39
